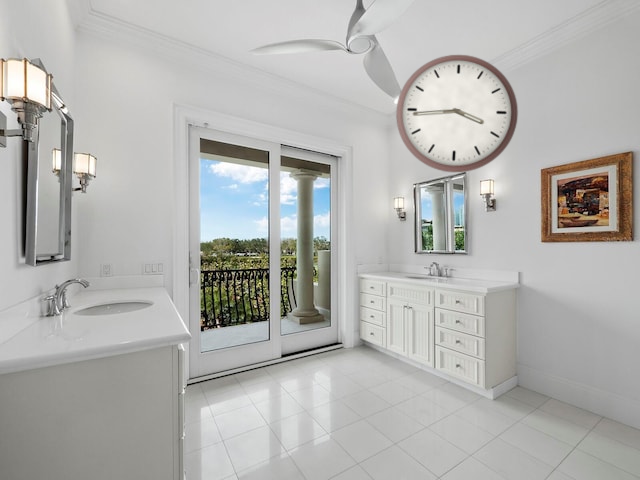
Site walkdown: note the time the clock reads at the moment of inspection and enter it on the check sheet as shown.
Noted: 3:44
